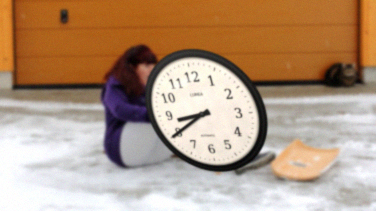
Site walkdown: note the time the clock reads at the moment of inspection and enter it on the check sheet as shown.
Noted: 8:40
